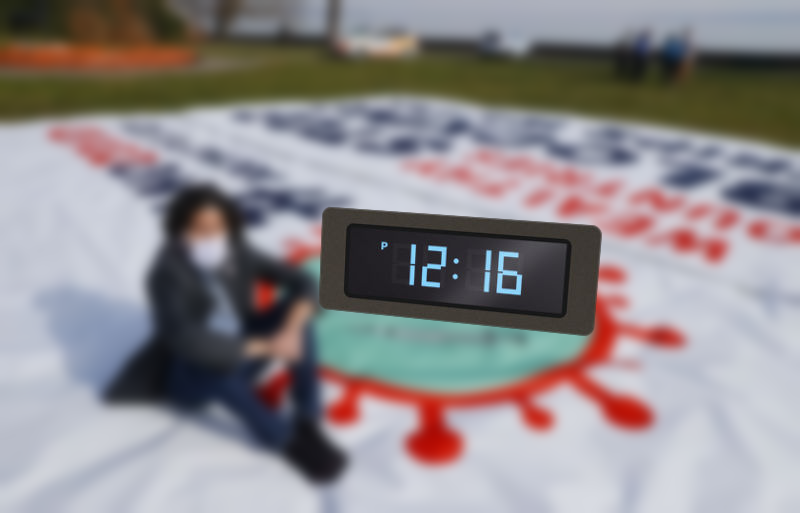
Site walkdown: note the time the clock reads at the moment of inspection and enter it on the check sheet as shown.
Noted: 12:16
